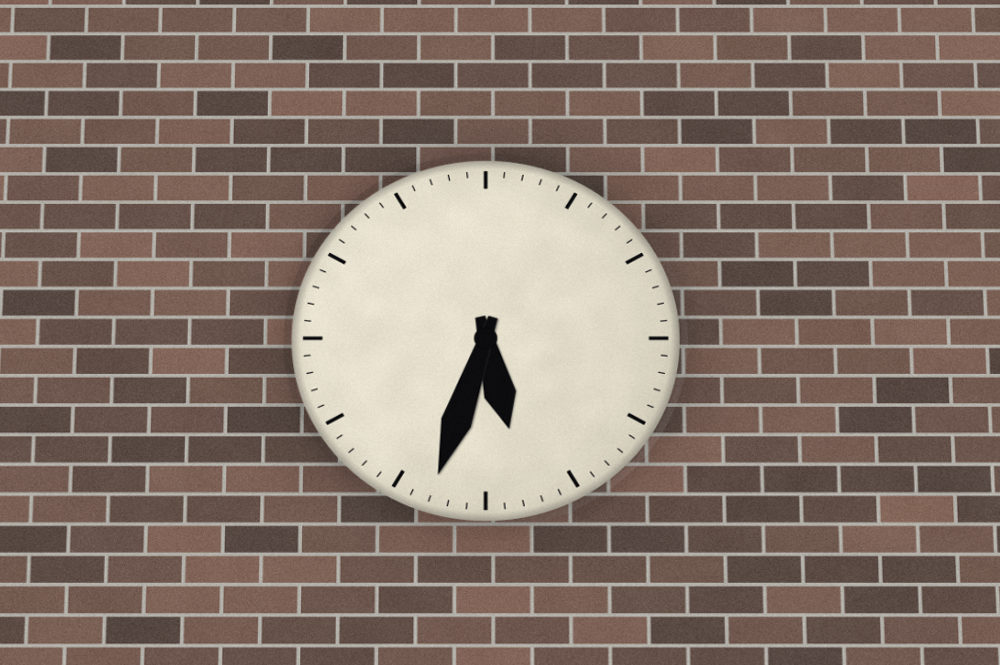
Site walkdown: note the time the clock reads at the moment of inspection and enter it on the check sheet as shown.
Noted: 5:33
